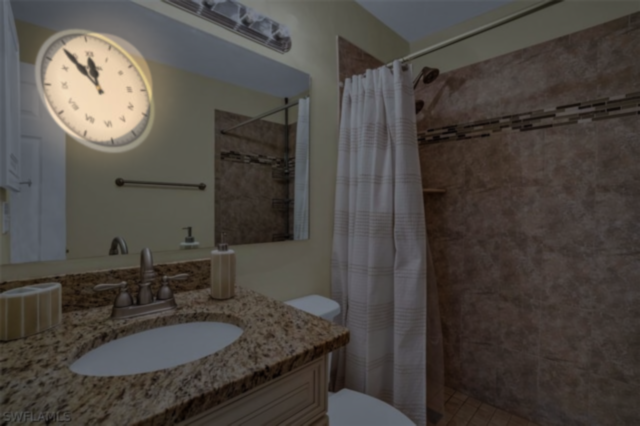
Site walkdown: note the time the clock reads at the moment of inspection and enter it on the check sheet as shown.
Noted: 11:54
